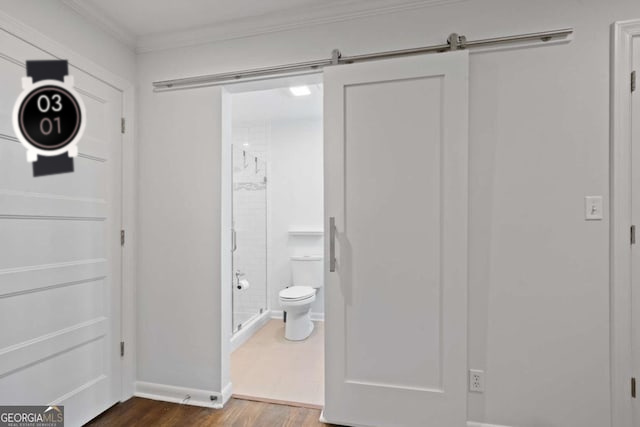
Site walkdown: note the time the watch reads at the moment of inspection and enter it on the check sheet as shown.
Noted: 3:01
